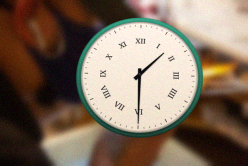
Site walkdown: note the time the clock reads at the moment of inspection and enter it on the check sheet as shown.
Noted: 1:30
